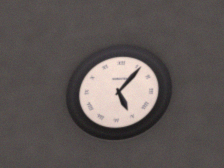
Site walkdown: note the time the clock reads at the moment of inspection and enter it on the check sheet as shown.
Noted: 5:06
